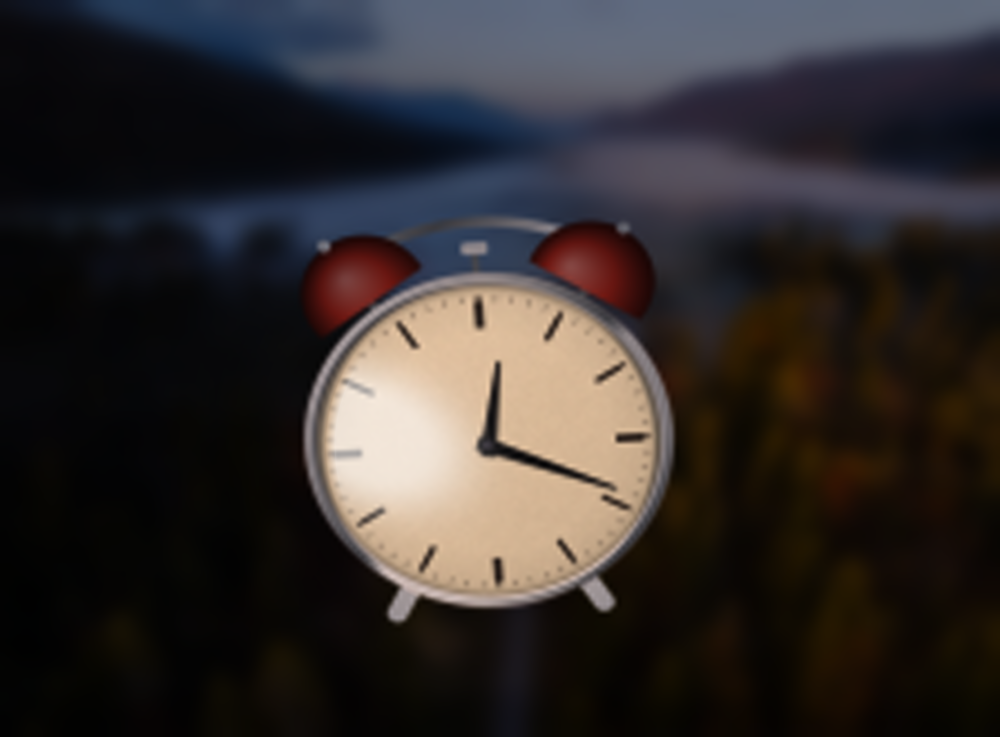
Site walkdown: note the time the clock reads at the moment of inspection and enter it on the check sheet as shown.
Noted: 12:19
